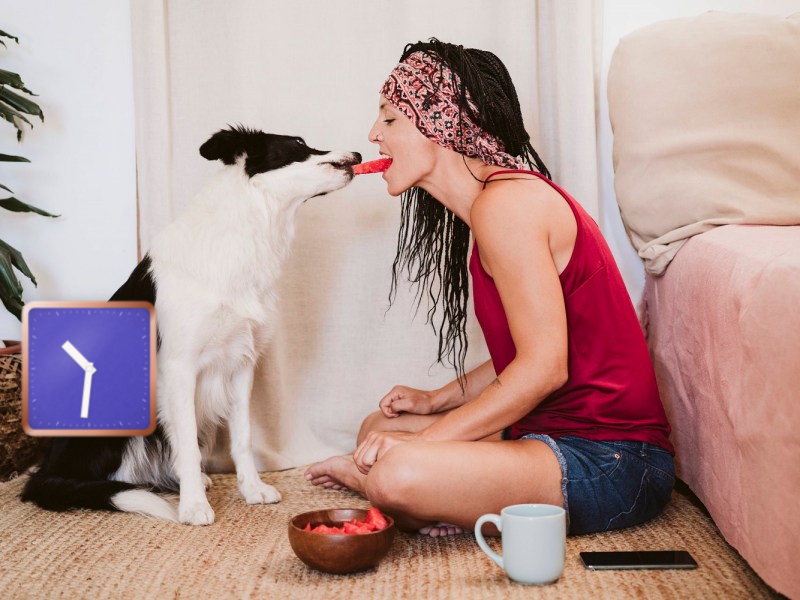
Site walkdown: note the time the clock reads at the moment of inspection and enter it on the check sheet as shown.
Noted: 10:31
